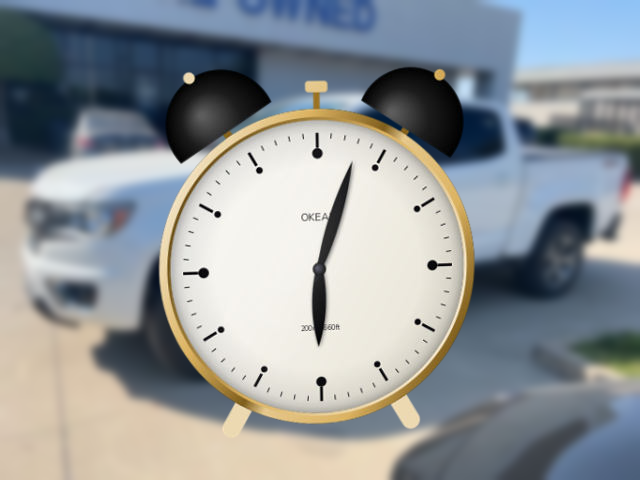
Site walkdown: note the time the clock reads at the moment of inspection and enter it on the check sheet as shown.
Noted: 6:03
